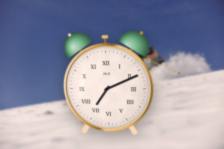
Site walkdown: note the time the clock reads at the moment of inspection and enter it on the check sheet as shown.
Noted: 7:11
